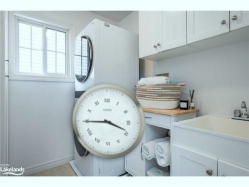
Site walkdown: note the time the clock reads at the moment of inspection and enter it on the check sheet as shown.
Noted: 3:45
